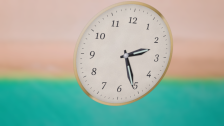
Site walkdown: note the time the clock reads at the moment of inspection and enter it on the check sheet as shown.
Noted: 2:26
